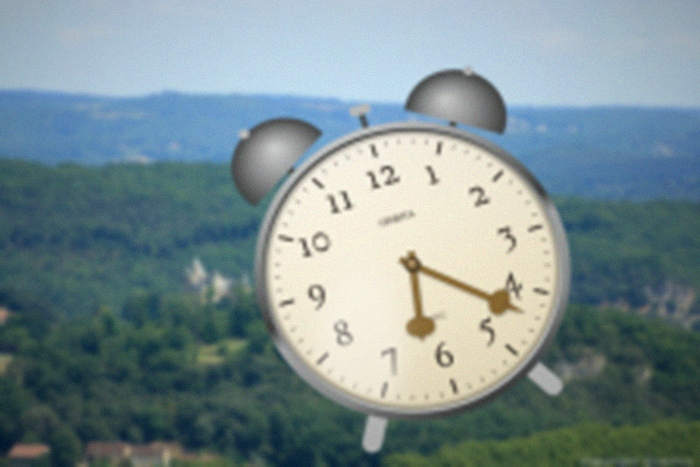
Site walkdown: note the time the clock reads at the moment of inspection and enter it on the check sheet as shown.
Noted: 6:22
